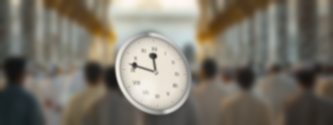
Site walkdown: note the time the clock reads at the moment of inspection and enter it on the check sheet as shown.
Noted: 11:47
